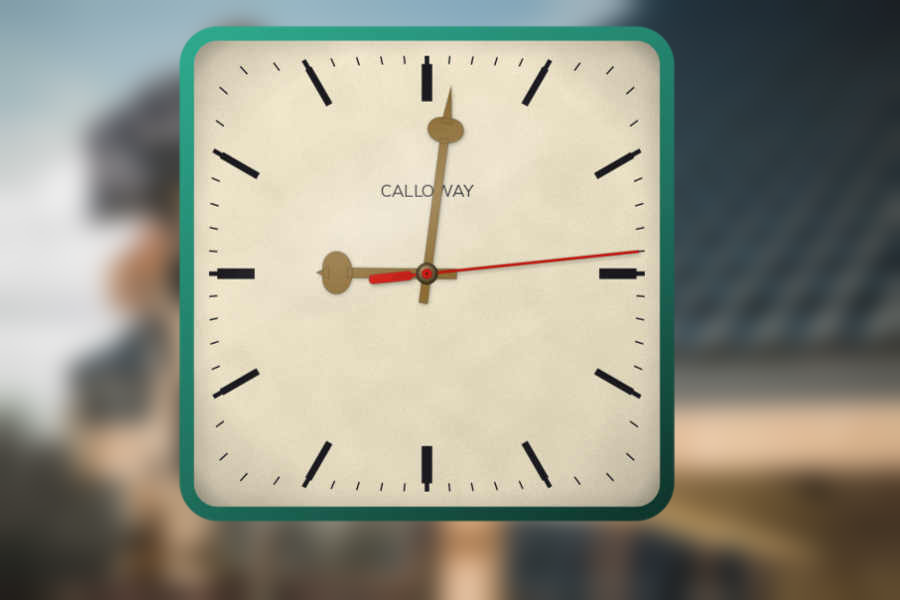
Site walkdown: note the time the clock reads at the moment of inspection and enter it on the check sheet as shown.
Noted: 9:01:14
